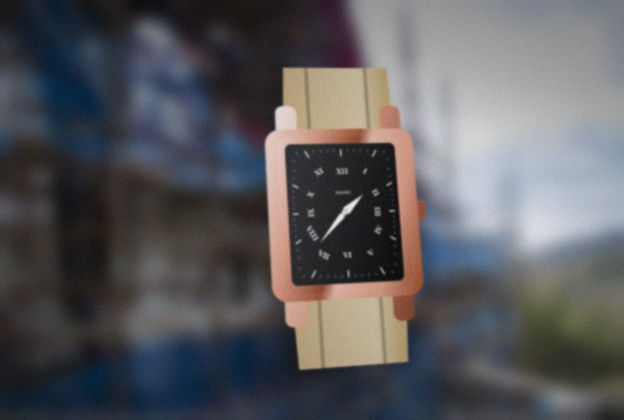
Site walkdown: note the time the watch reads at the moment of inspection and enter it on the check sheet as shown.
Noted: 1:37
